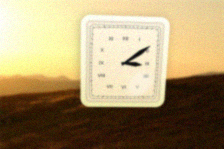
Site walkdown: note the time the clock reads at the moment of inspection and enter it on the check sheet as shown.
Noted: 3:09
